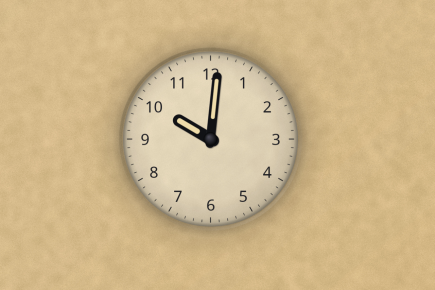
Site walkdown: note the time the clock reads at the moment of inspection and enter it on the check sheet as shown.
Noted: 10:01
